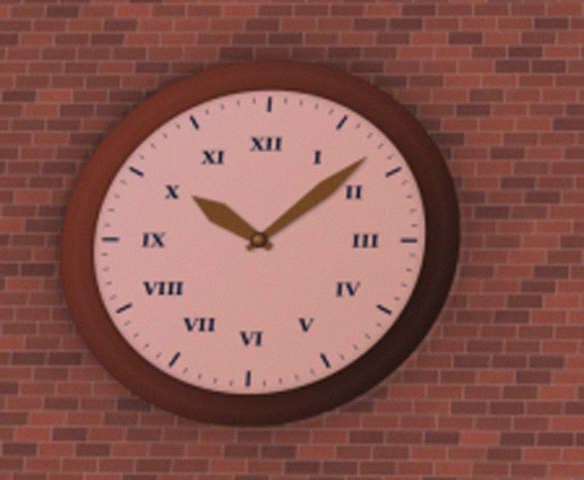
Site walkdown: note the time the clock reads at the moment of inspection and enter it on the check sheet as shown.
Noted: 10:08
